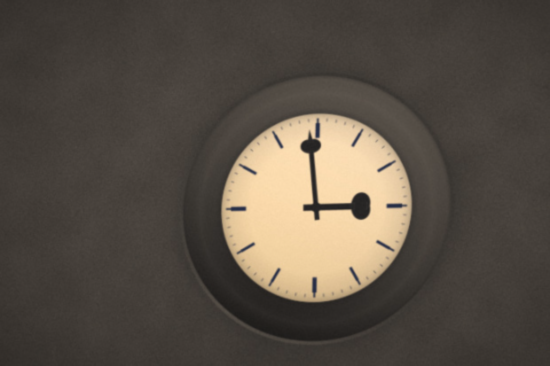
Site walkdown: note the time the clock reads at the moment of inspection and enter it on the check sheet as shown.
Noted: 2:59
